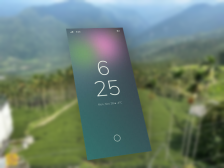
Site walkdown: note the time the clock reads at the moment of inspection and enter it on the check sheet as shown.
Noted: 6:25
